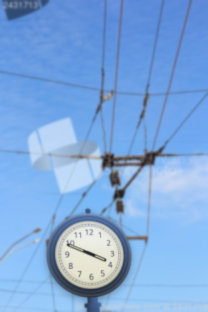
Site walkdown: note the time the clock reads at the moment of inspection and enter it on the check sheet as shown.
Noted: 3:49
